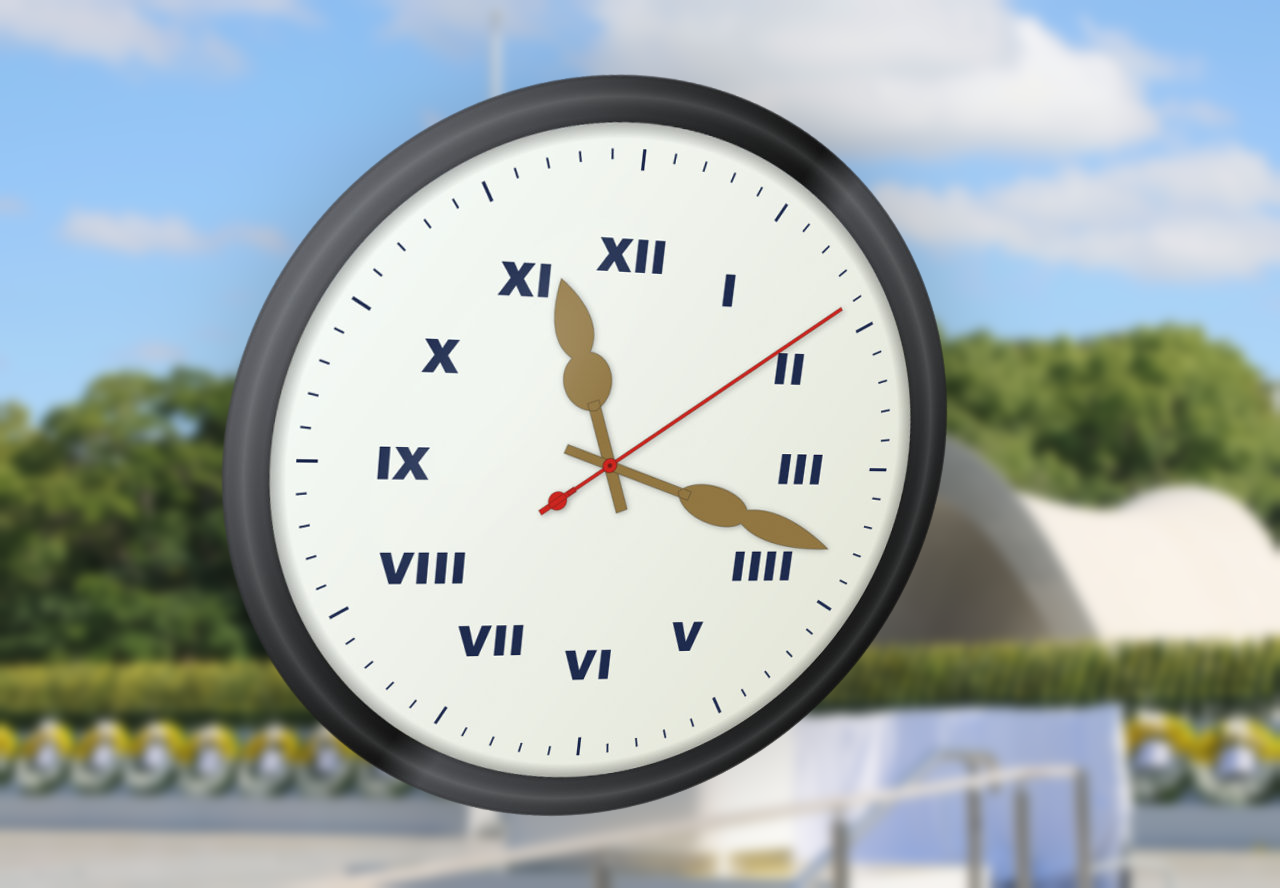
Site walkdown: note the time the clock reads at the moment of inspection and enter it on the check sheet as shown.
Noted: 11:18:09
